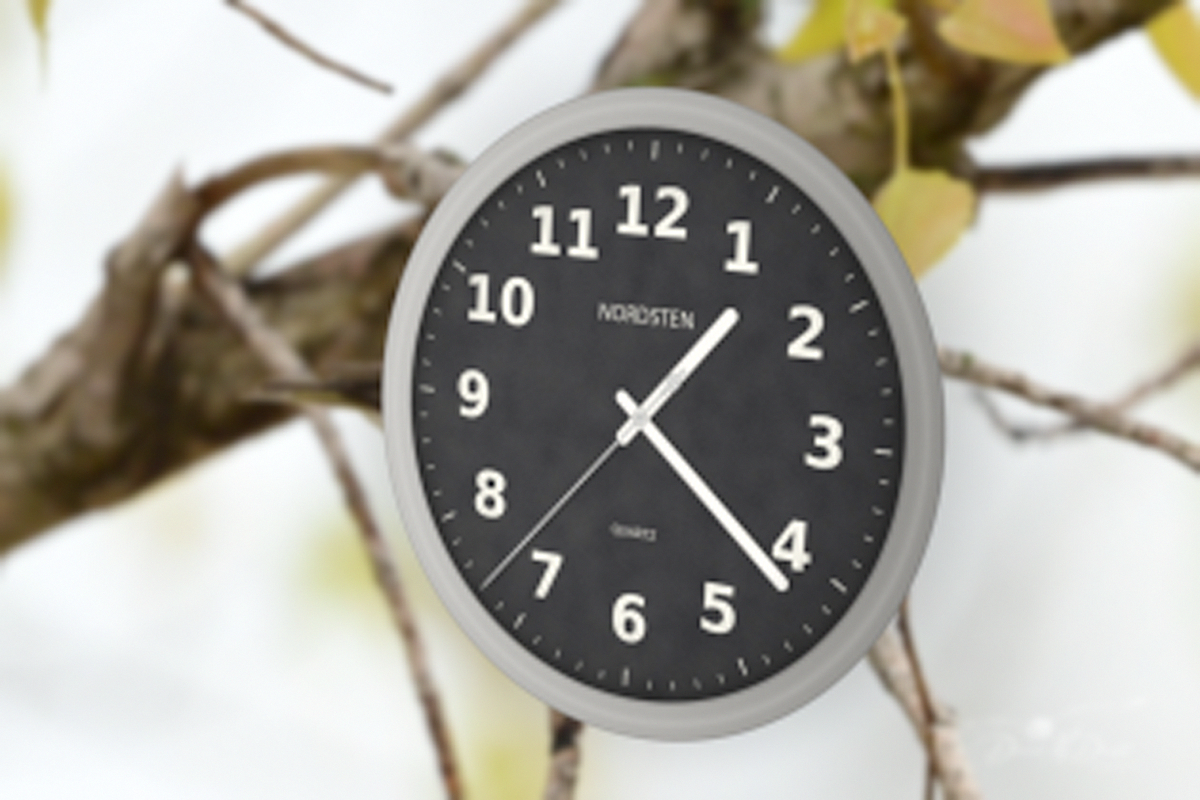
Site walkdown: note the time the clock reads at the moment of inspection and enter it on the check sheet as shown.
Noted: 1:21:37
